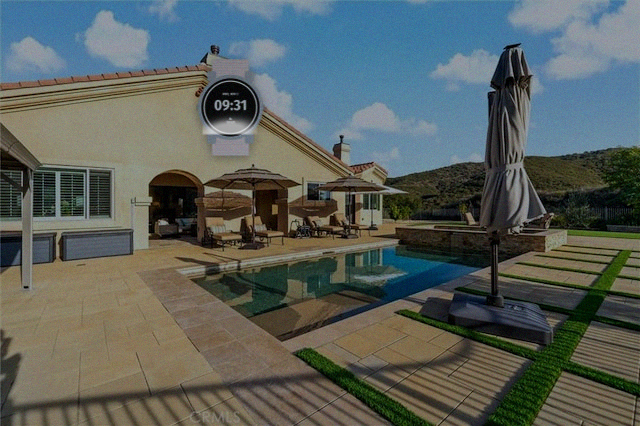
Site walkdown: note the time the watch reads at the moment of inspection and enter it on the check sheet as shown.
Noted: 9:31
